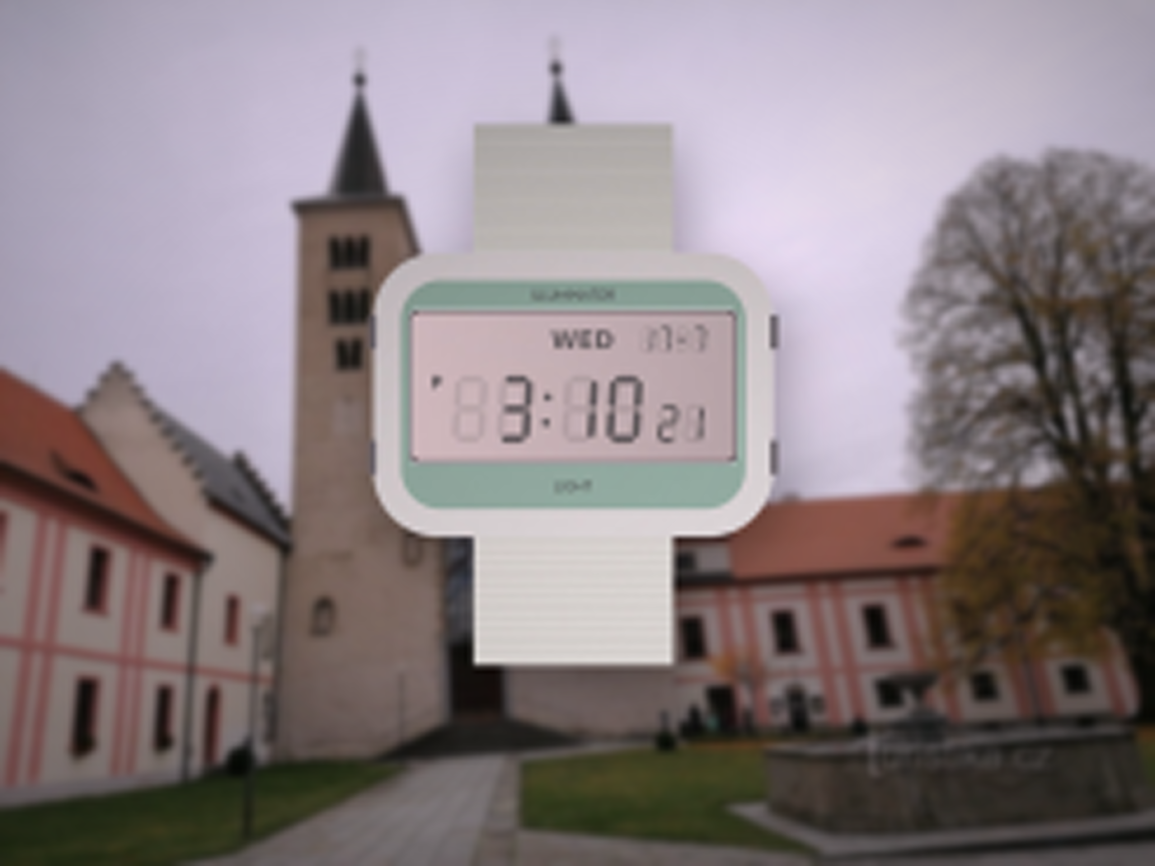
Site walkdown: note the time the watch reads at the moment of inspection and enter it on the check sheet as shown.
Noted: 3:10:21
